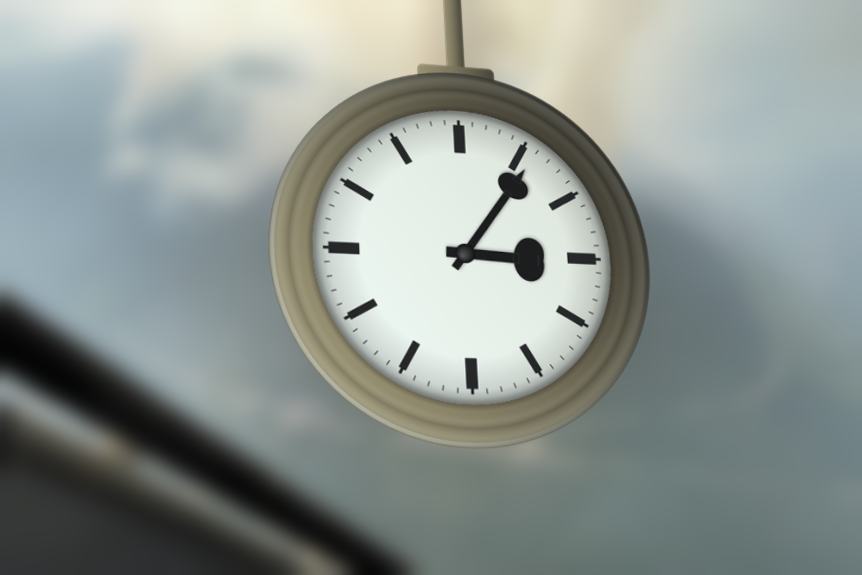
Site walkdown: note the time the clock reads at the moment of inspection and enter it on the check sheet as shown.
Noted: 3:06
